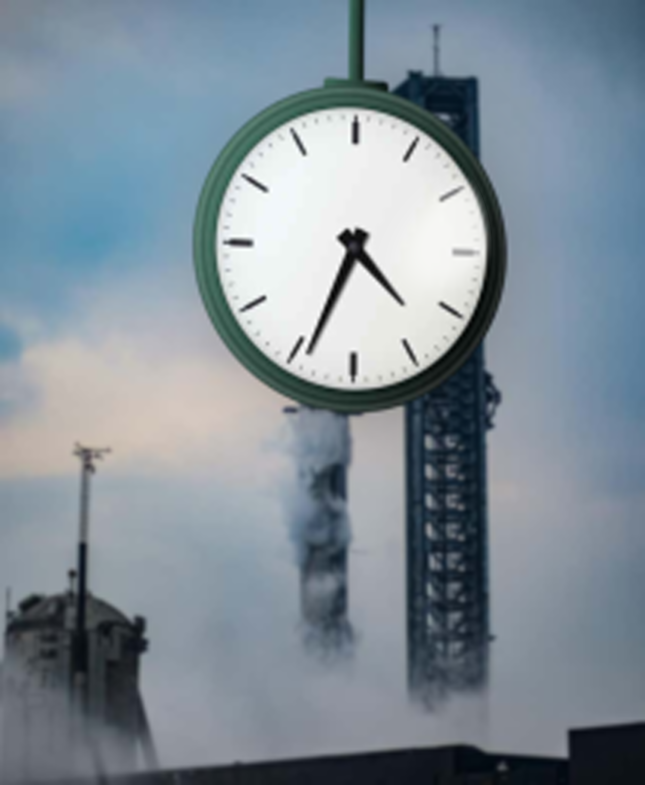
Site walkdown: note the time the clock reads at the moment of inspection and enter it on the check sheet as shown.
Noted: 4:34
